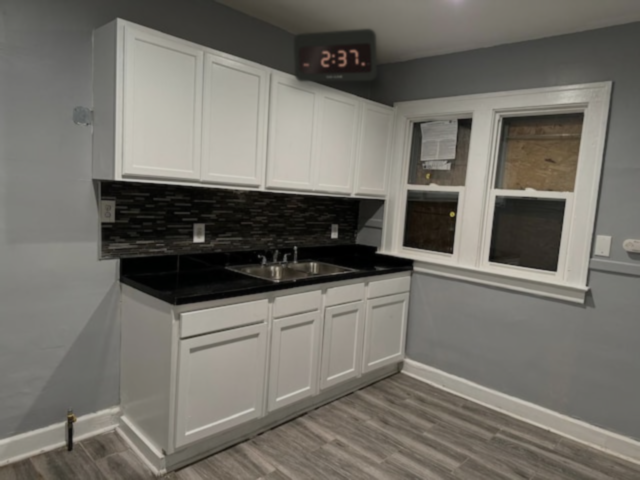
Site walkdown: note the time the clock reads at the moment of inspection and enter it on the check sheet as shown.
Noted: 2:37
